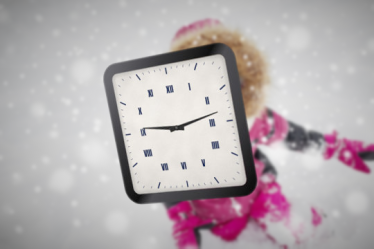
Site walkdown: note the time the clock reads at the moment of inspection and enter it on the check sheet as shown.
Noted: 9:13
